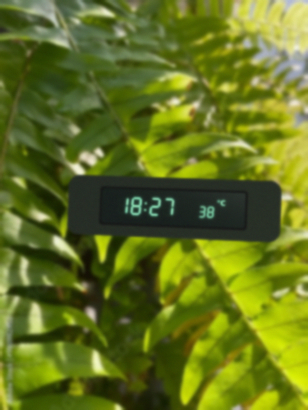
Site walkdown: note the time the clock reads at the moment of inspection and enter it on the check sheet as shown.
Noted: 18:27
